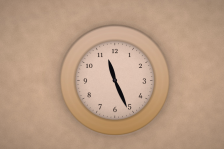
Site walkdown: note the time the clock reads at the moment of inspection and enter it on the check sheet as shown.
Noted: 11:26
